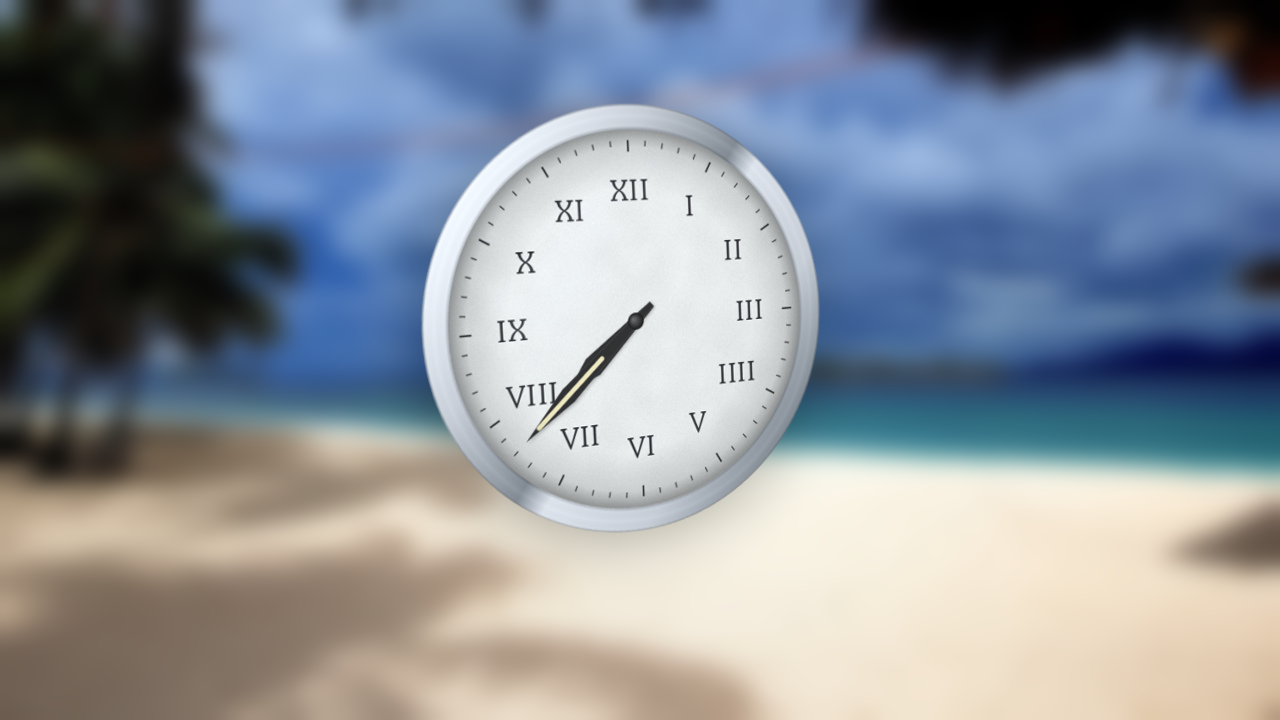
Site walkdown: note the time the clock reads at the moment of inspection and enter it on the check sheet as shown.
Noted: 7:38
